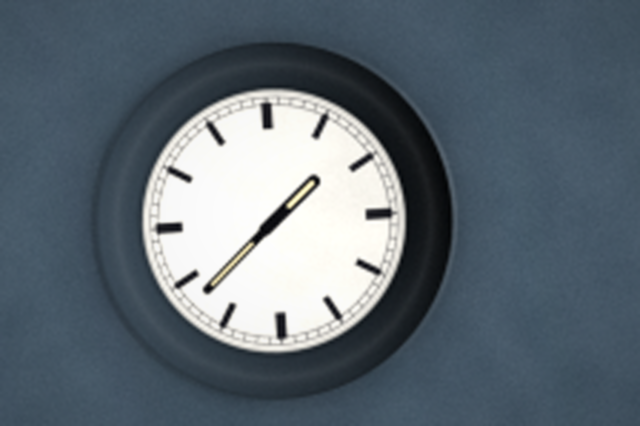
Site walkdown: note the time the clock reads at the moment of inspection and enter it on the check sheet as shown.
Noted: 1:38
